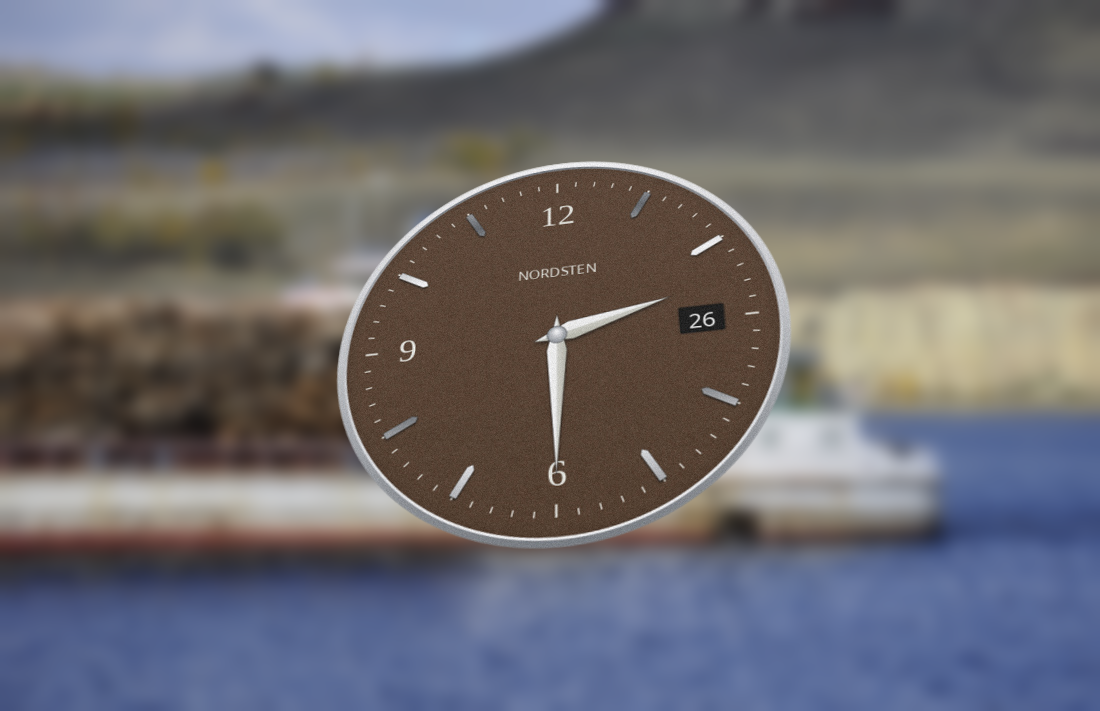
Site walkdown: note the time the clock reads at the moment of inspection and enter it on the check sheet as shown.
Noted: 2:30
